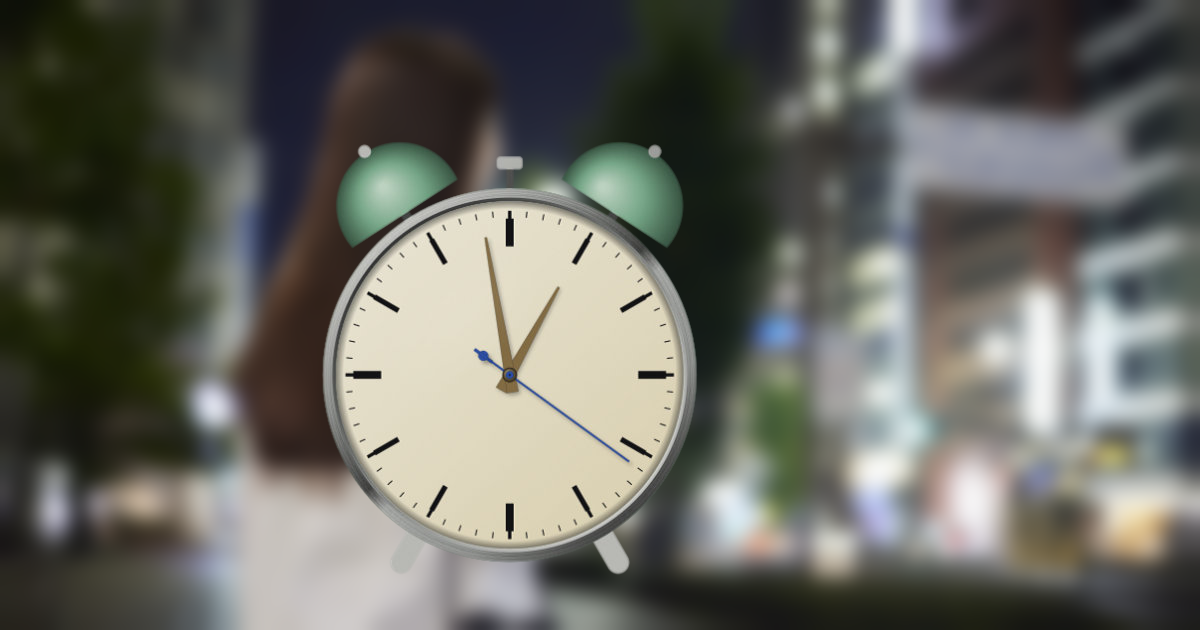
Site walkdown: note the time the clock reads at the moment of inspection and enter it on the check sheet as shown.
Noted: 12:58:21
